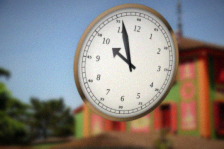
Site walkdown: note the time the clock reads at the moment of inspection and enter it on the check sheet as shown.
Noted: 9:56
